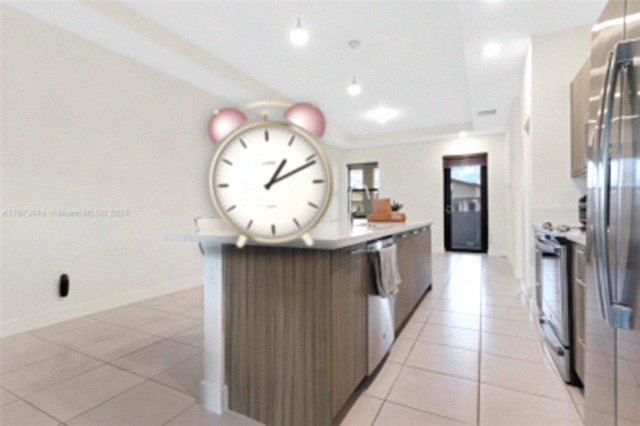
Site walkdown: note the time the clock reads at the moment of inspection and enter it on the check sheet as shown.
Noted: 1:11
